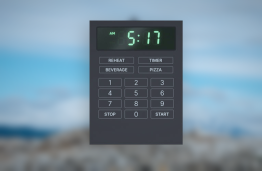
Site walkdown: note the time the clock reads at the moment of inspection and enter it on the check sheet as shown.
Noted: 5:17
